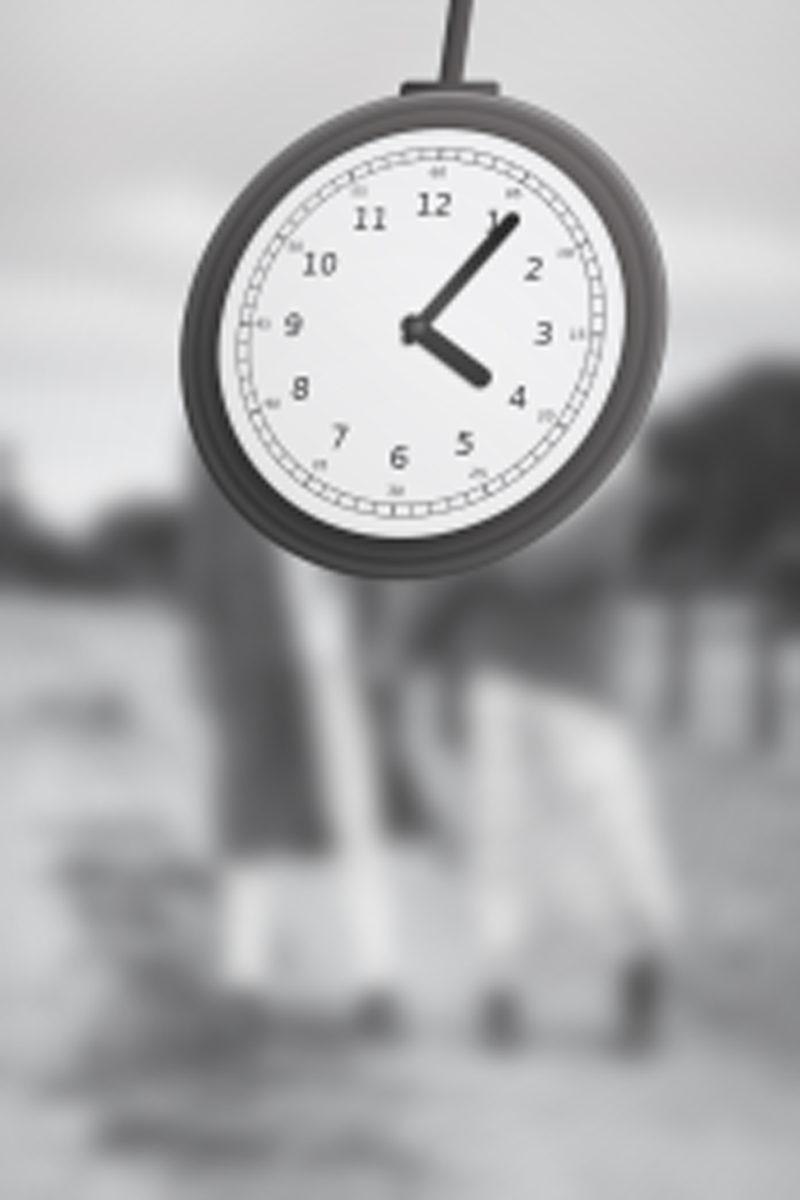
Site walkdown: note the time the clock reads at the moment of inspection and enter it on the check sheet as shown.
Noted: 4:06
